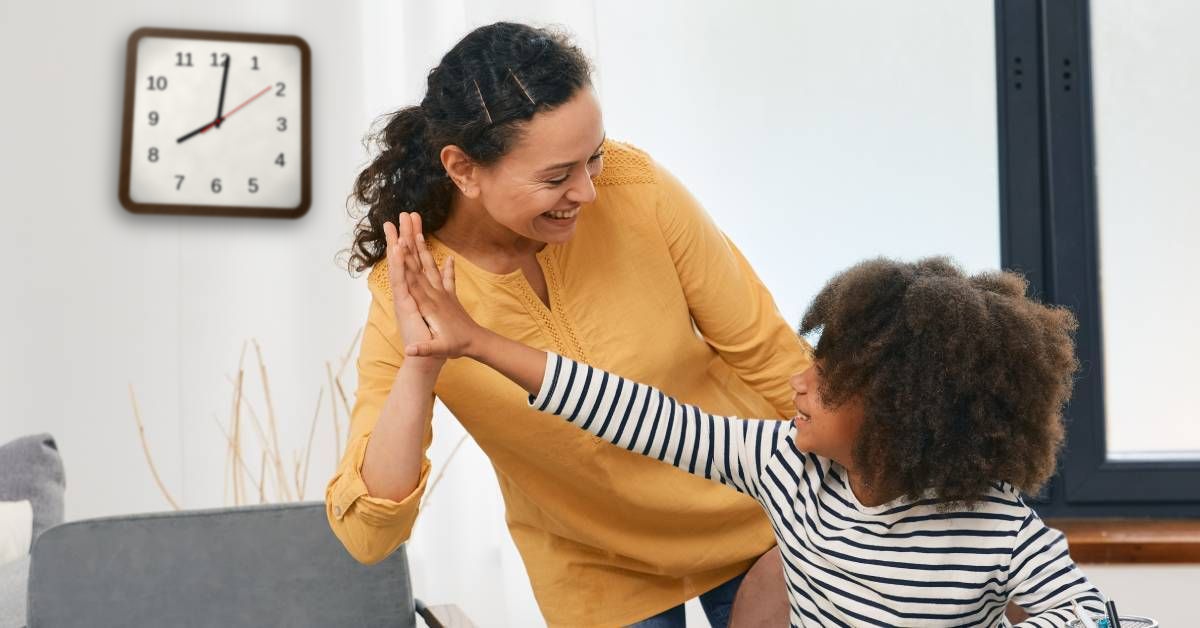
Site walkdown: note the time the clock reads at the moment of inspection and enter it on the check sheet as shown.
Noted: 8:01:09
